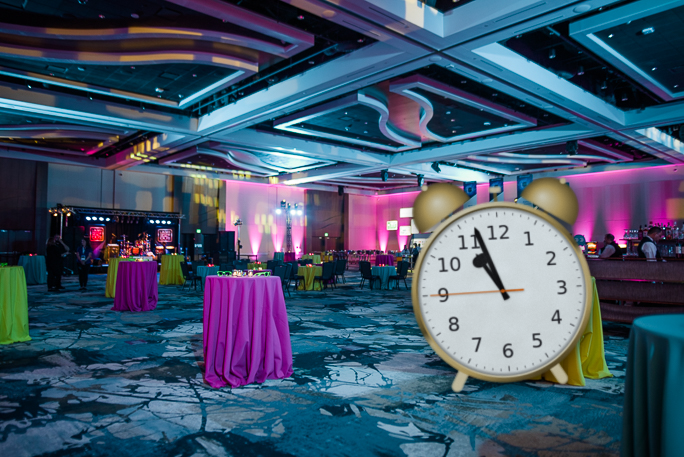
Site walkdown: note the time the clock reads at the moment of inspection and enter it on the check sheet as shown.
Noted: 10:56:45
